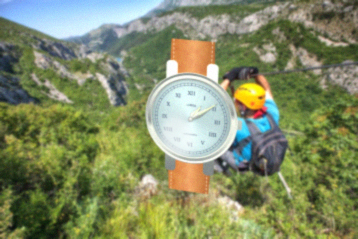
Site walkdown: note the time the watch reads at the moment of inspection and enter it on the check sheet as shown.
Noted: 1:09
